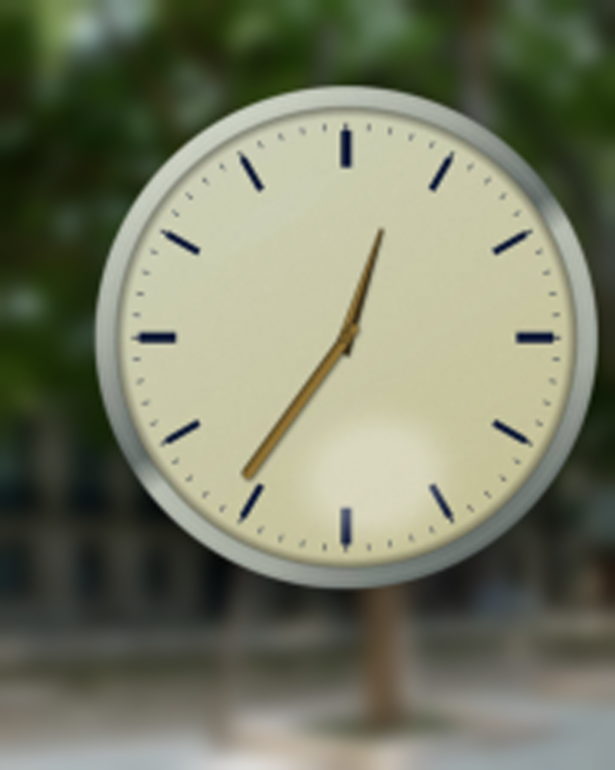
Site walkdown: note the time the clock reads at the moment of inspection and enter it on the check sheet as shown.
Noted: 12:36
